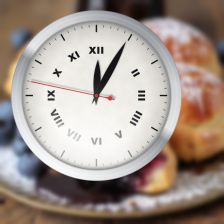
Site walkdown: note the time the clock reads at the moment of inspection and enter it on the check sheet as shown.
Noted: 12:04:47
